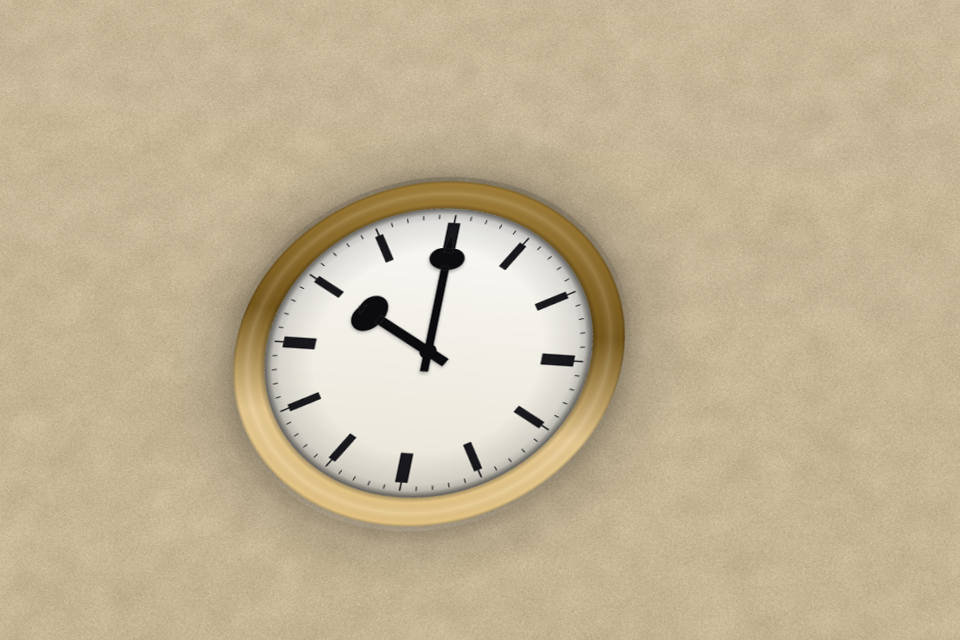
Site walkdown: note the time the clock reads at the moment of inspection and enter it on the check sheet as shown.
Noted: 10:00
